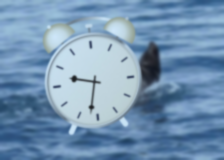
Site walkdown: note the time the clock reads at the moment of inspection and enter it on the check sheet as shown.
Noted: 9:32
